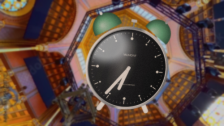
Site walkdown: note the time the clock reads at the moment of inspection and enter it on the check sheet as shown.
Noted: 6:36
